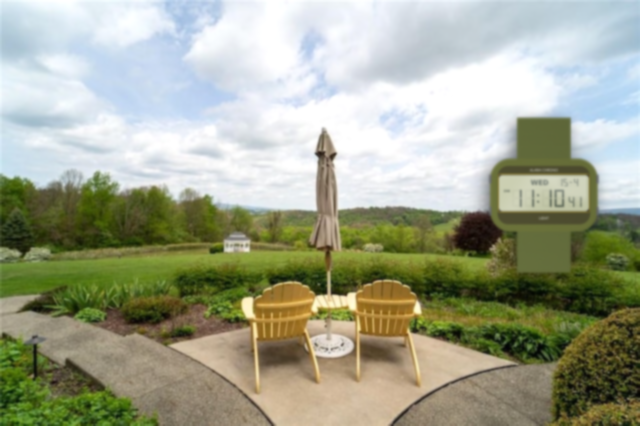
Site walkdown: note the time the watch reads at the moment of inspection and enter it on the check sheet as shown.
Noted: 11:10
